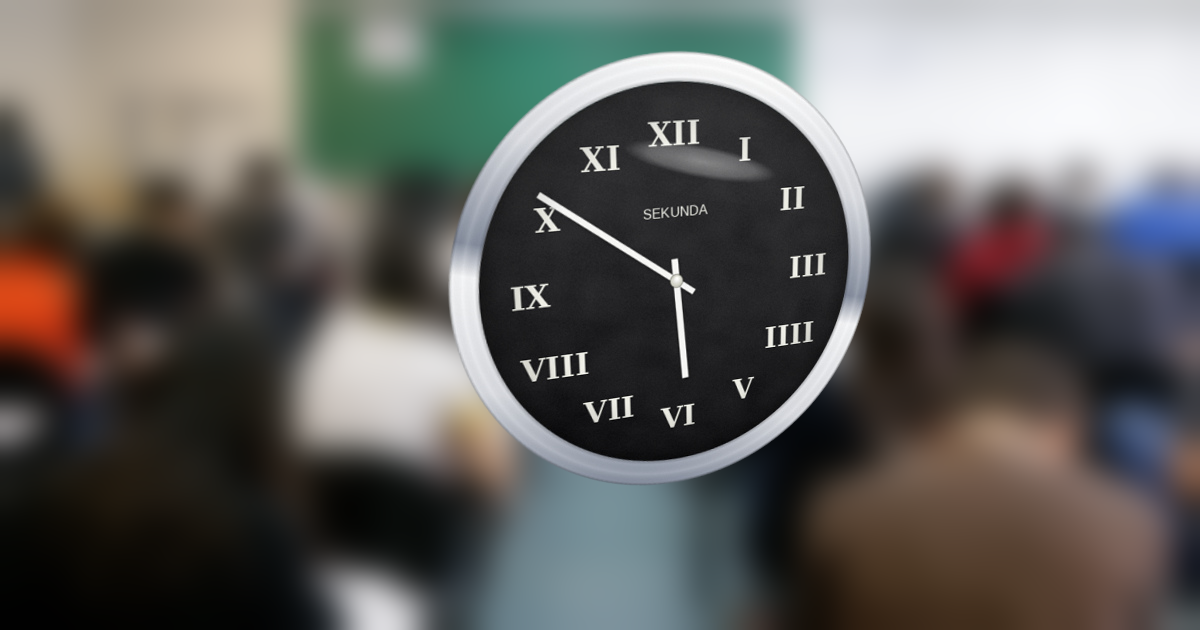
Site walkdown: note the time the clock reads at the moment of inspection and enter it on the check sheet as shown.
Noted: 5:51
